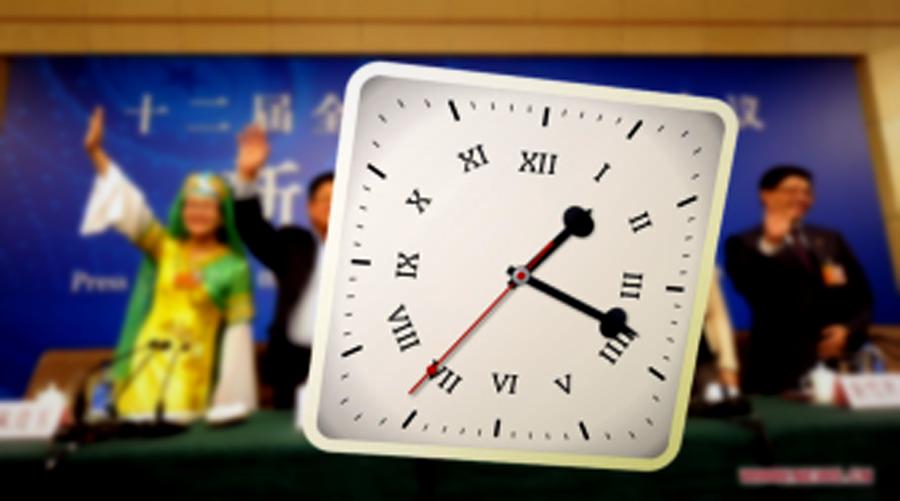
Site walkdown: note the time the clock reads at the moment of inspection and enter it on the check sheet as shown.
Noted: 1:18:36
